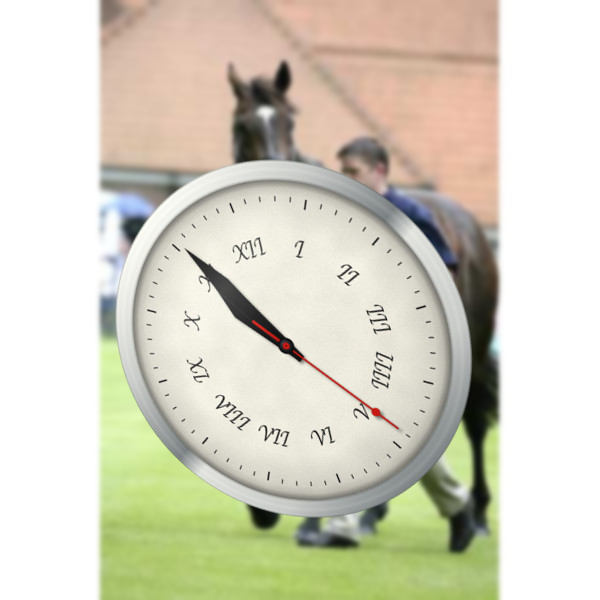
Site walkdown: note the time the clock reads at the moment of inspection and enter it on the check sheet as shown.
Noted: 10:55:24
